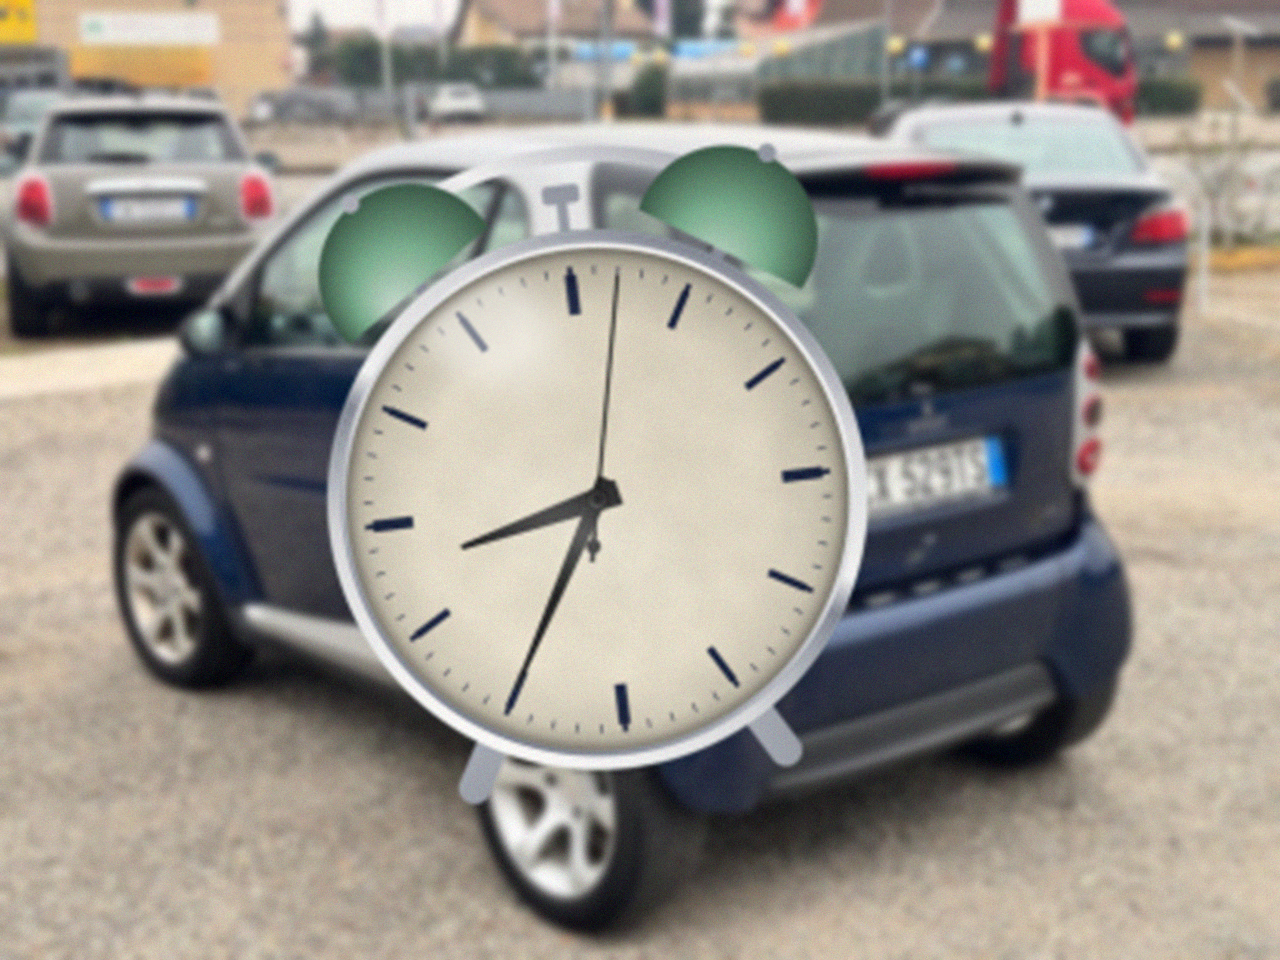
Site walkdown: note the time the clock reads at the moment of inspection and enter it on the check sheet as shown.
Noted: 8:35:02
